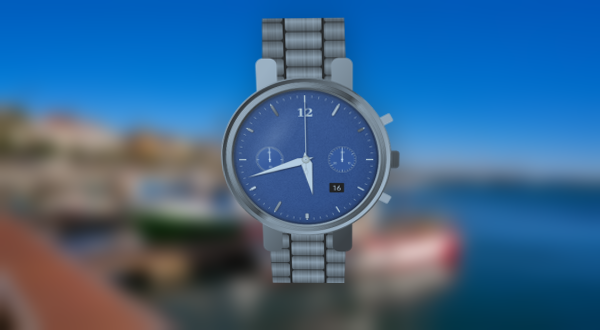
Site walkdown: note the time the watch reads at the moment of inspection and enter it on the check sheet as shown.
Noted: 5:42
